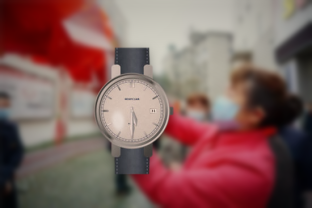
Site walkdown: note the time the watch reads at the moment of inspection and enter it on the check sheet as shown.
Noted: 5:30
